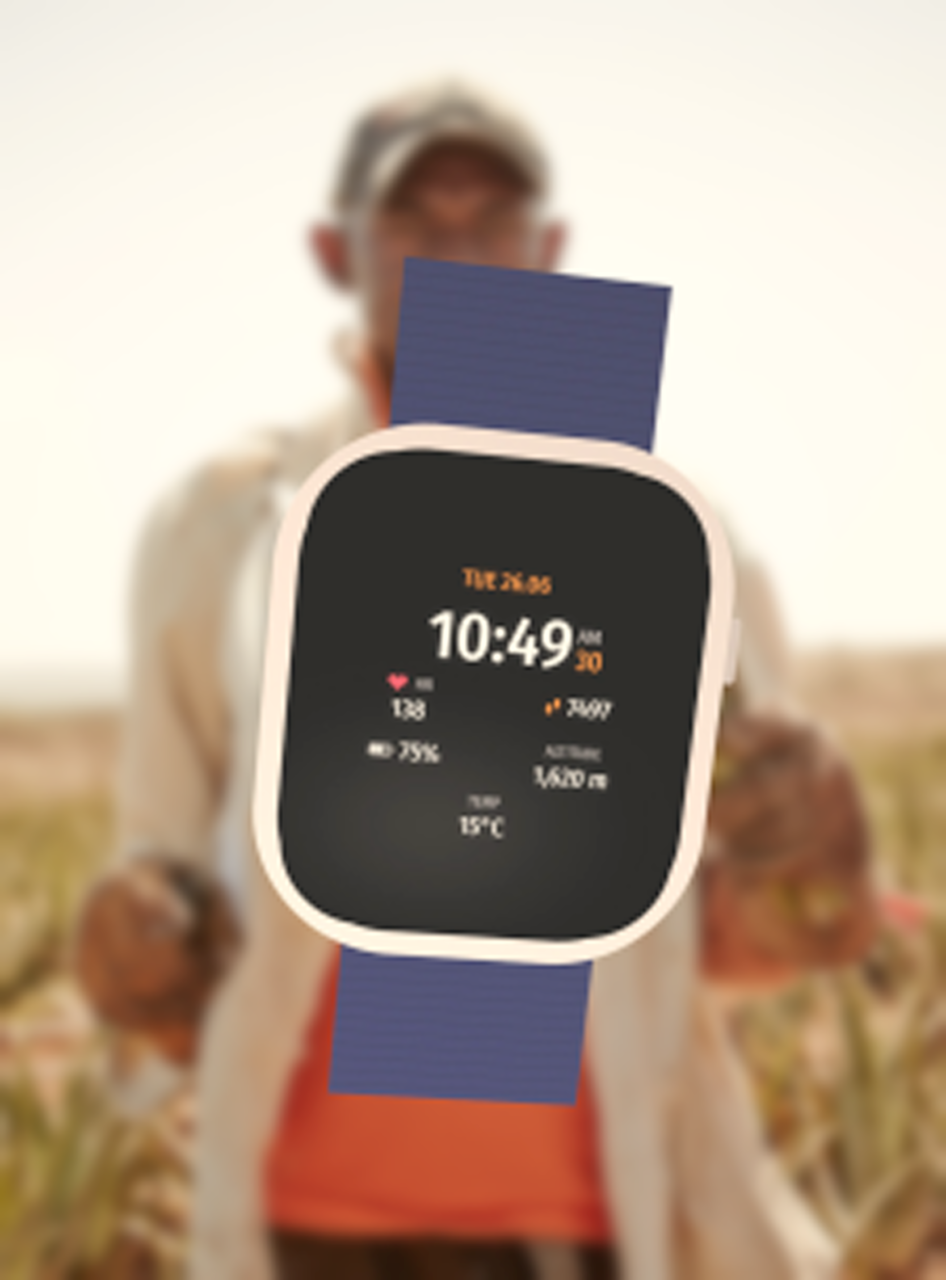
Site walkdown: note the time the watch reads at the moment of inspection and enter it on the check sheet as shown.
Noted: 10:49
